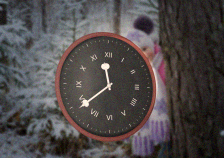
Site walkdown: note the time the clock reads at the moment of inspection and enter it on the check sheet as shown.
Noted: 11:39
